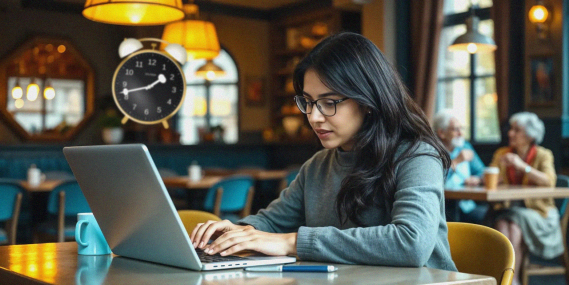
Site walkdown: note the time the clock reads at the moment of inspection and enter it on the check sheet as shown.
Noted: 1:42
